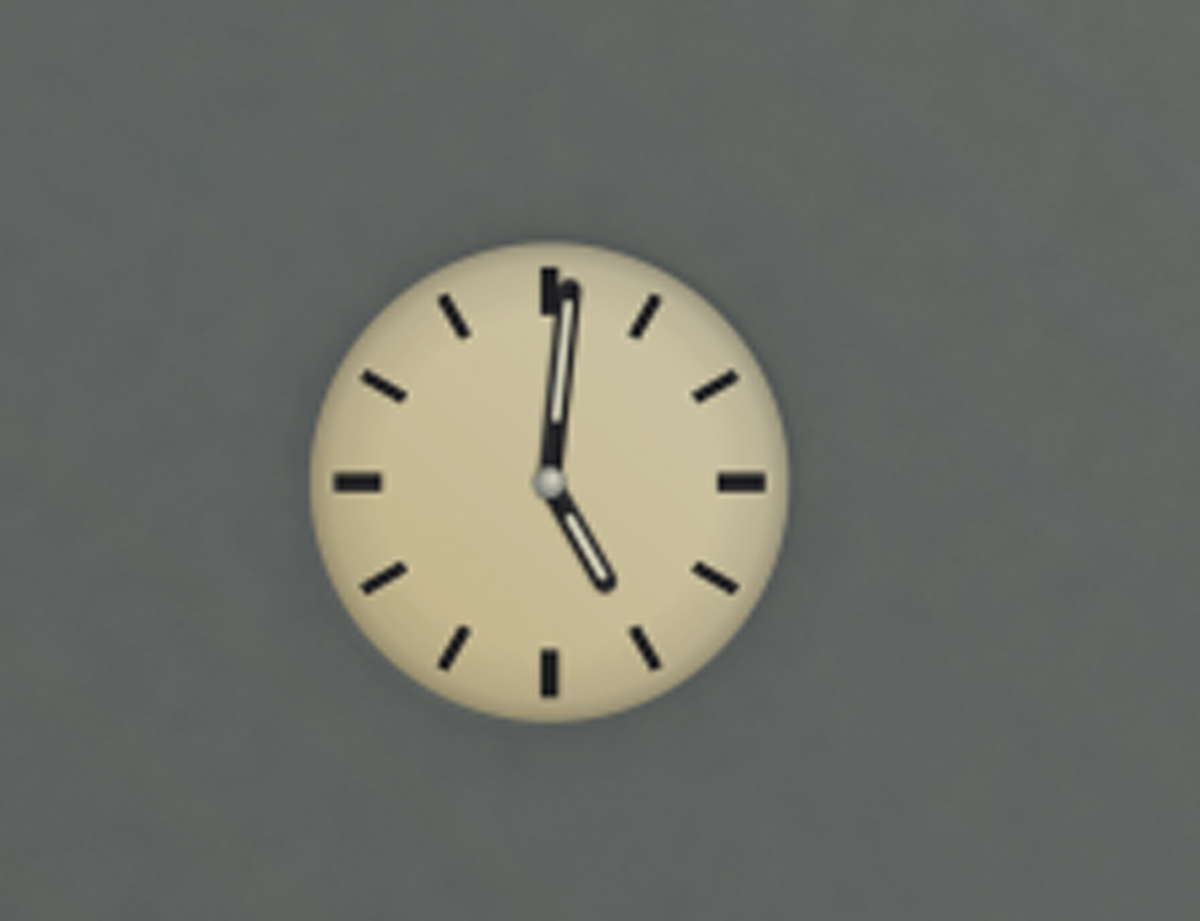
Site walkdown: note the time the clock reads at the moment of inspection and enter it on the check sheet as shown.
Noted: 5:01
